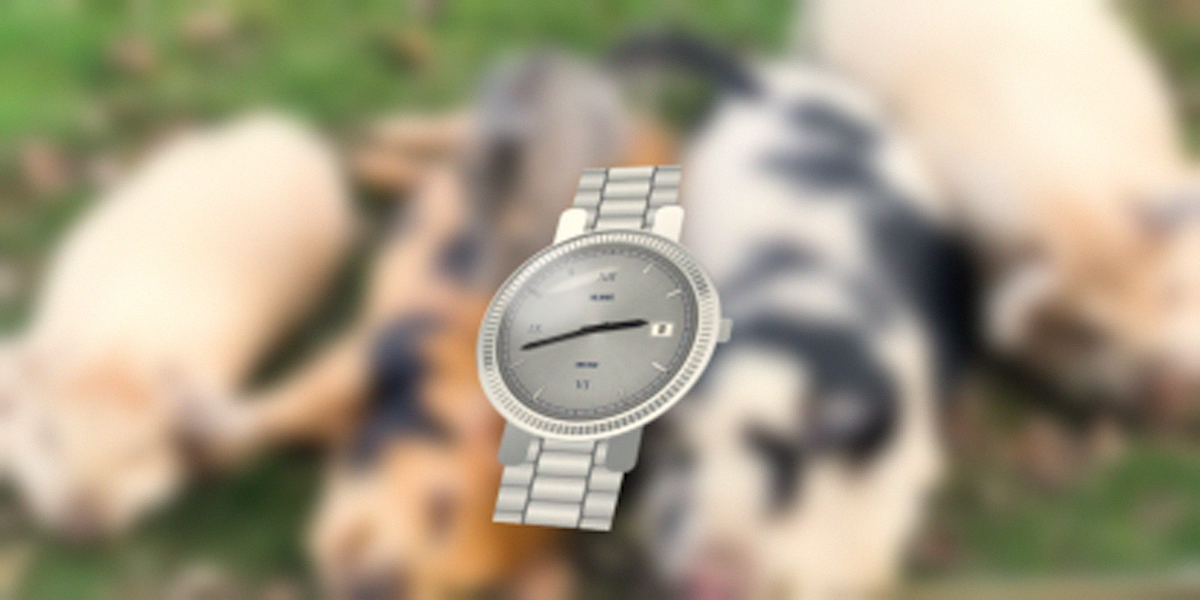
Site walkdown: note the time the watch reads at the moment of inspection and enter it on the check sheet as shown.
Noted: 2:42
